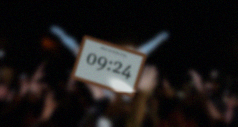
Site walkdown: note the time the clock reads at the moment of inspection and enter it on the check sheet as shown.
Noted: 9:24
